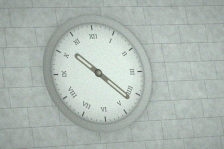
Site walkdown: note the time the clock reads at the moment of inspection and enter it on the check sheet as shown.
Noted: 10:22
